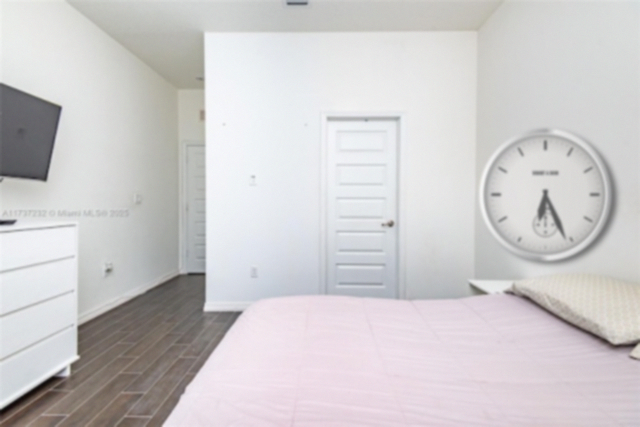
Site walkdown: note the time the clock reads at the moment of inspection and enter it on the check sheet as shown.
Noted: 6:26
